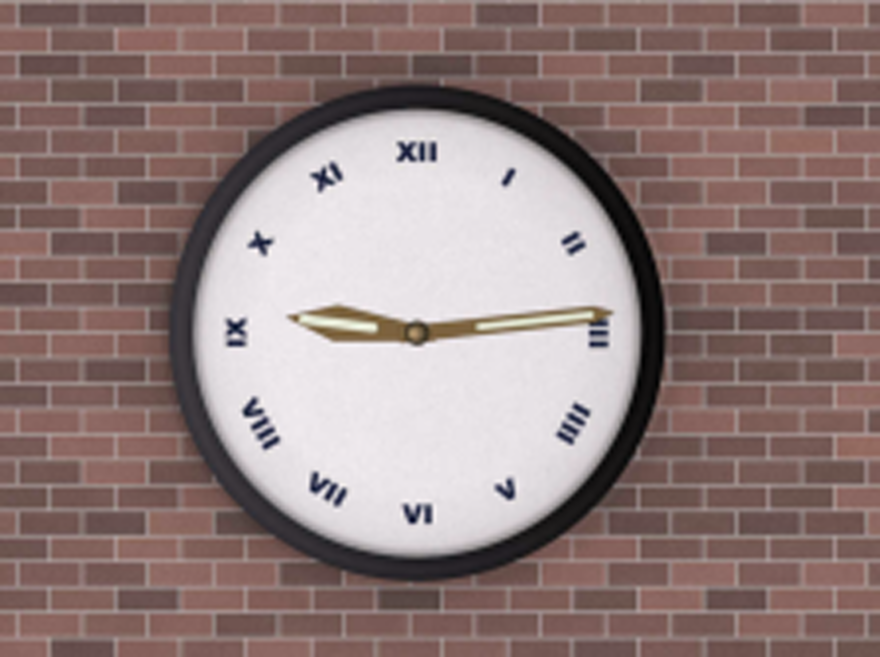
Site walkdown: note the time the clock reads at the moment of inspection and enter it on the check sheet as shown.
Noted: 9:14
